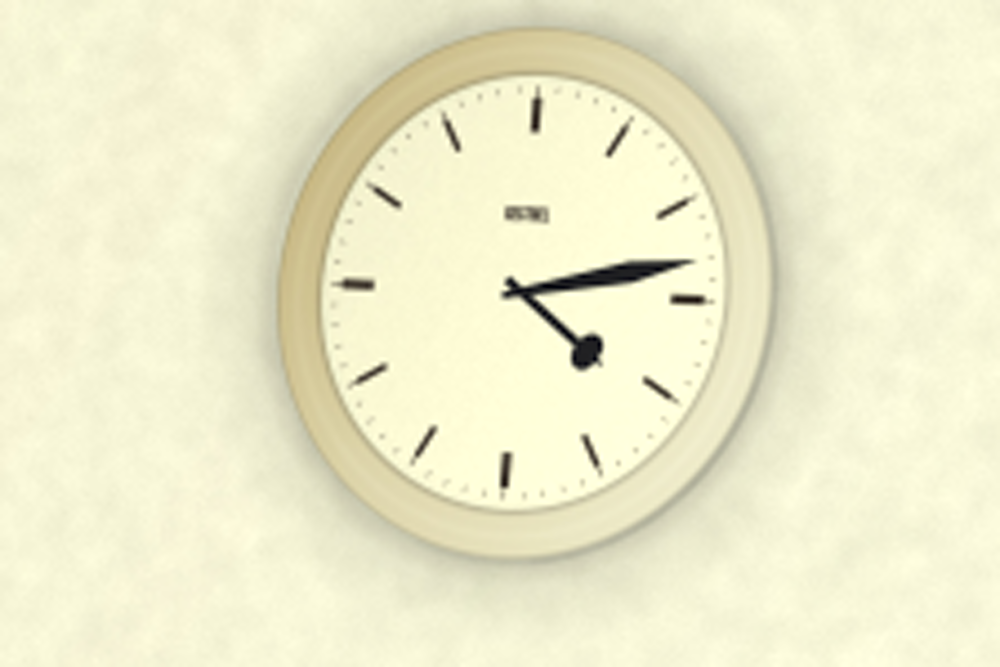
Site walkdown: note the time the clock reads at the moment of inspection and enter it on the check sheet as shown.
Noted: 4:13
